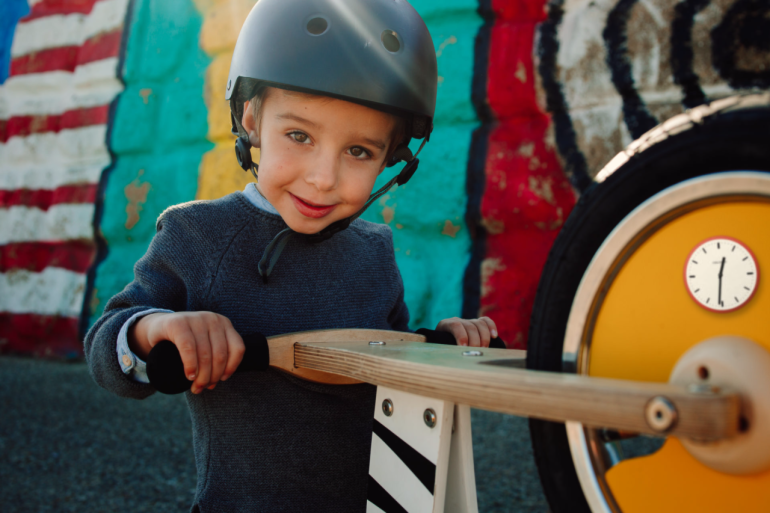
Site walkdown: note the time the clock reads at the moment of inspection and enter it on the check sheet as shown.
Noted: 12:31
